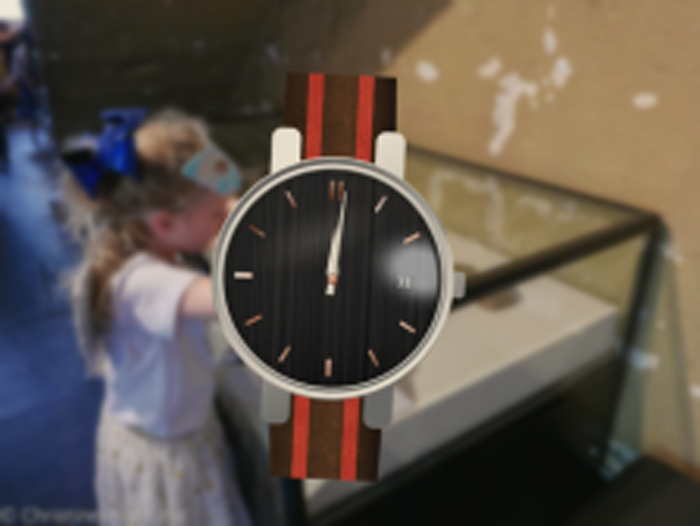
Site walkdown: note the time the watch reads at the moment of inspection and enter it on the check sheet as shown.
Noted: 12:01
